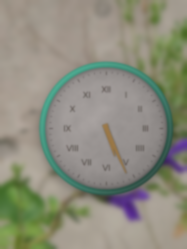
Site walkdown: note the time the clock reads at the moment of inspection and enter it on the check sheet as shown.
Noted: 5:26
